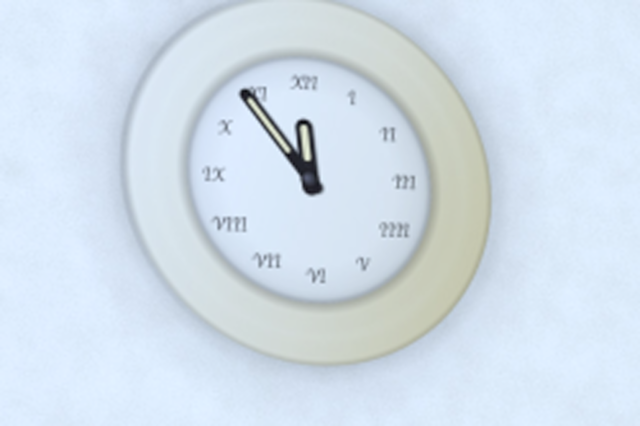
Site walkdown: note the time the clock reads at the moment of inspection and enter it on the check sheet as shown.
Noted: 11:54
